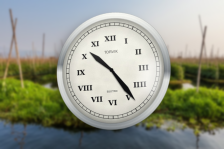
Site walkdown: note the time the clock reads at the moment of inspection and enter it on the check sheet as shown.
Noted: 10:24
